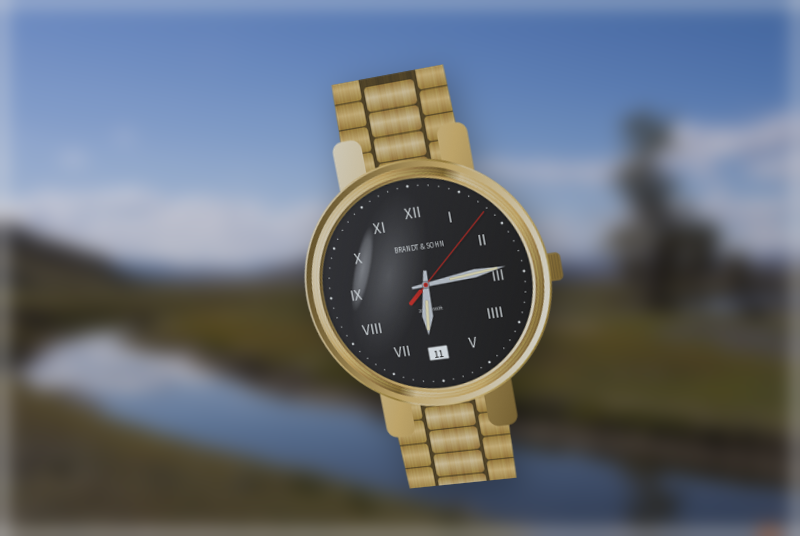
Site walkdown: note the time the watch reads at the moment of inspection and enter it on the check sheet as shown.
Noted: 6:14:08
